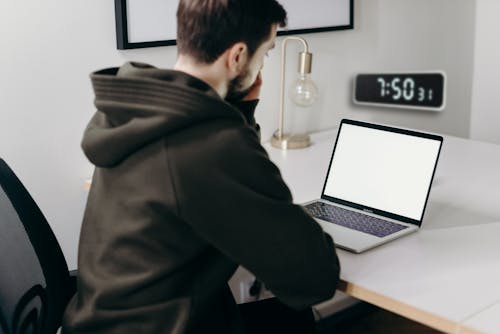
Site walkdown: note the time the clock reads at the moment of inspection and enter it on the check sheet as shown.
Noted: 7:50
